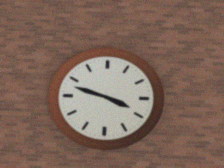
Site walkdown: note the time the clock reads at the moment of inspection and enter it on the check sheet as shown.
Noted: 3:48
